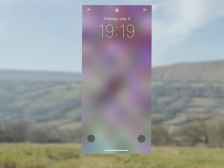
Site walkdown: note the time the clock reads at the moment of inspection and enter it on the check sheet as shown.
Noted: 19:19
